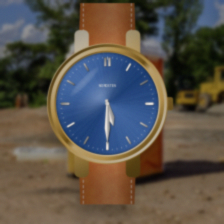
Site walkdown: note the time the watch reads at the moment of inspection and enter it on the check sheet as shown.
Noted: 5:30
